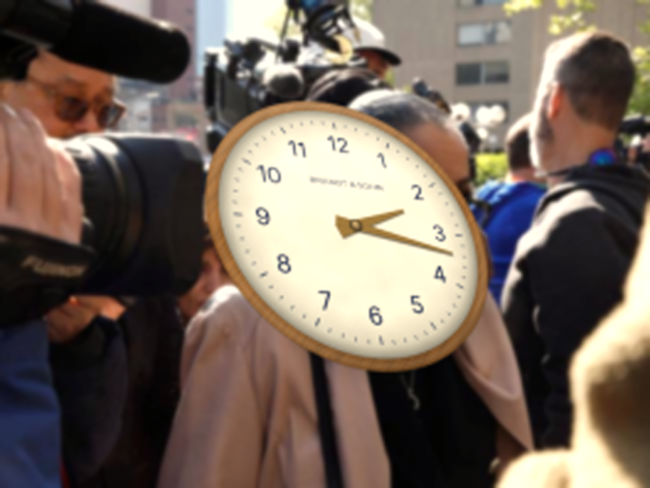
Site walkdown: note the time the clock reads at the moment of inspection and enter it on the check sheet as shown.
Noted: 2:17
